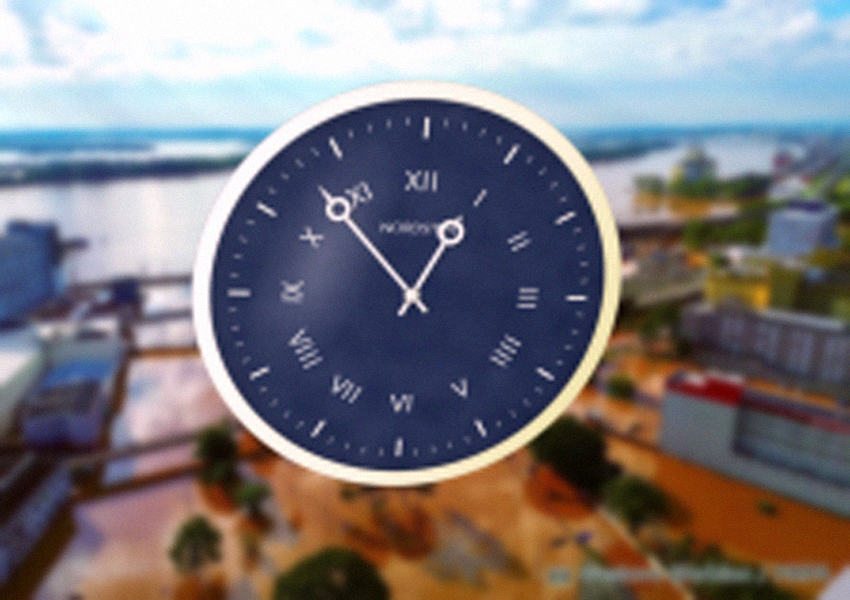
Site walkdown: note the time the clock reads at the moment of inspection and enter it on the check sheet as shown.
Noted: 12:53
